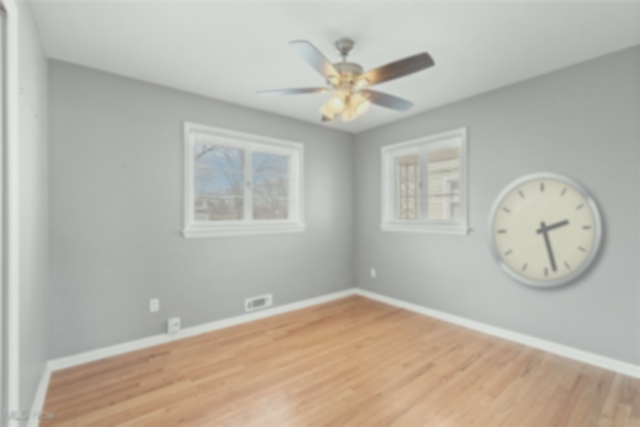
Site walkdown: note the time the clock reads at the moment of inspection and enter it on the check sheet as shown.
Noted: 2:28
